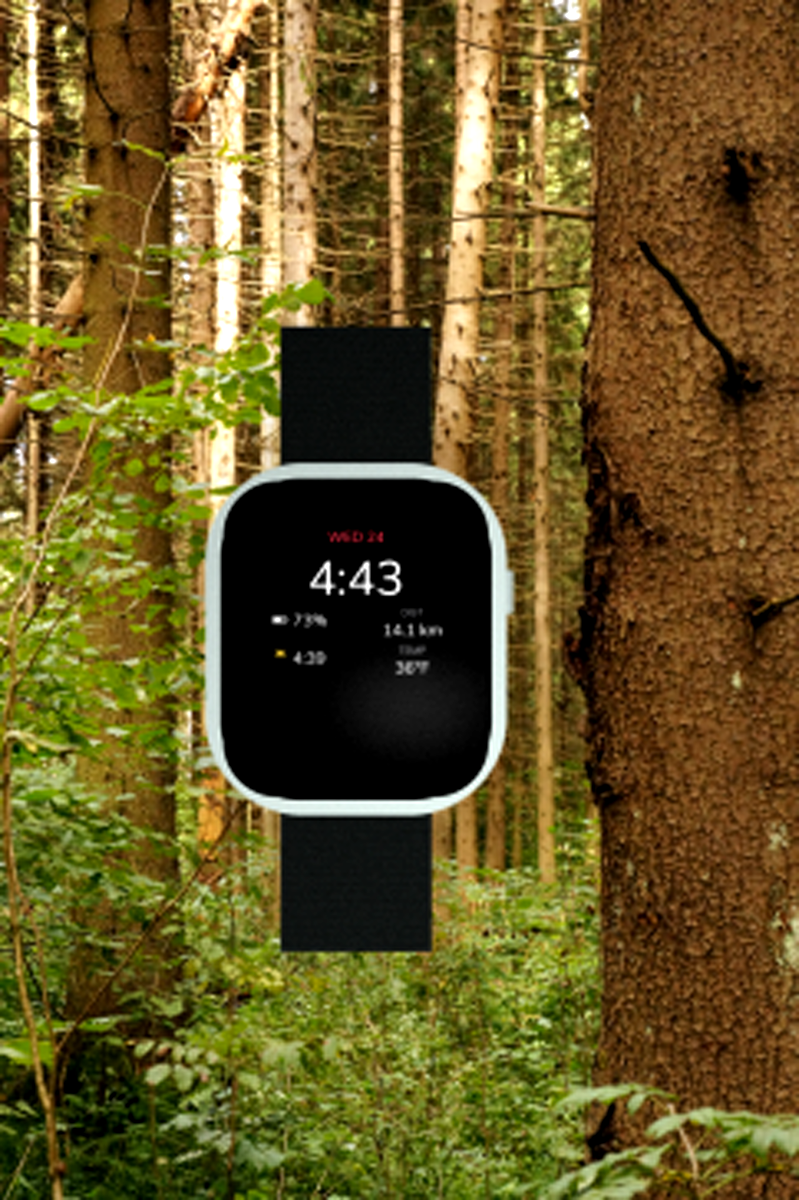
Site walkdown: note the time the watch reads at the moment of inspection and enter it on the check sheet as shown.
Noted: 4:43
